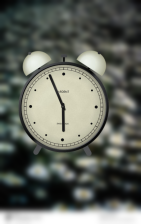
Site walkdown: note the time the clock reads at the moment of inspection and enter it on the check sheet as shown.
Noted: 5:56
